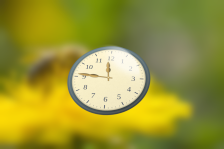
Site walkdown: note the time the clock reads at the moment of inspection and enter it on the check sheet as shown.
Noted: 11:46
